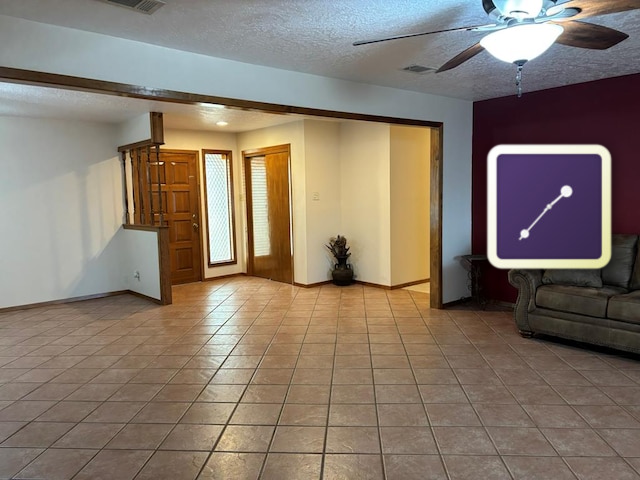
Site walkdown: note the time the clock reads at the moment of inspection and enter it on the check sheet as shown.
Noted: 1:37
